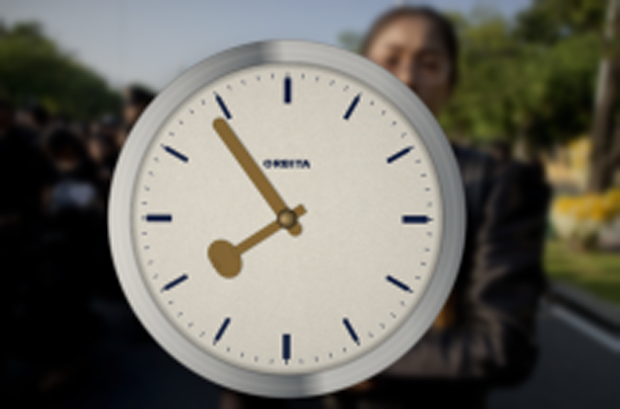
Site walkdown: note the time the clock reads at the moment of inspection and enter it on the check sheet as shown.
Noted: 7:54
